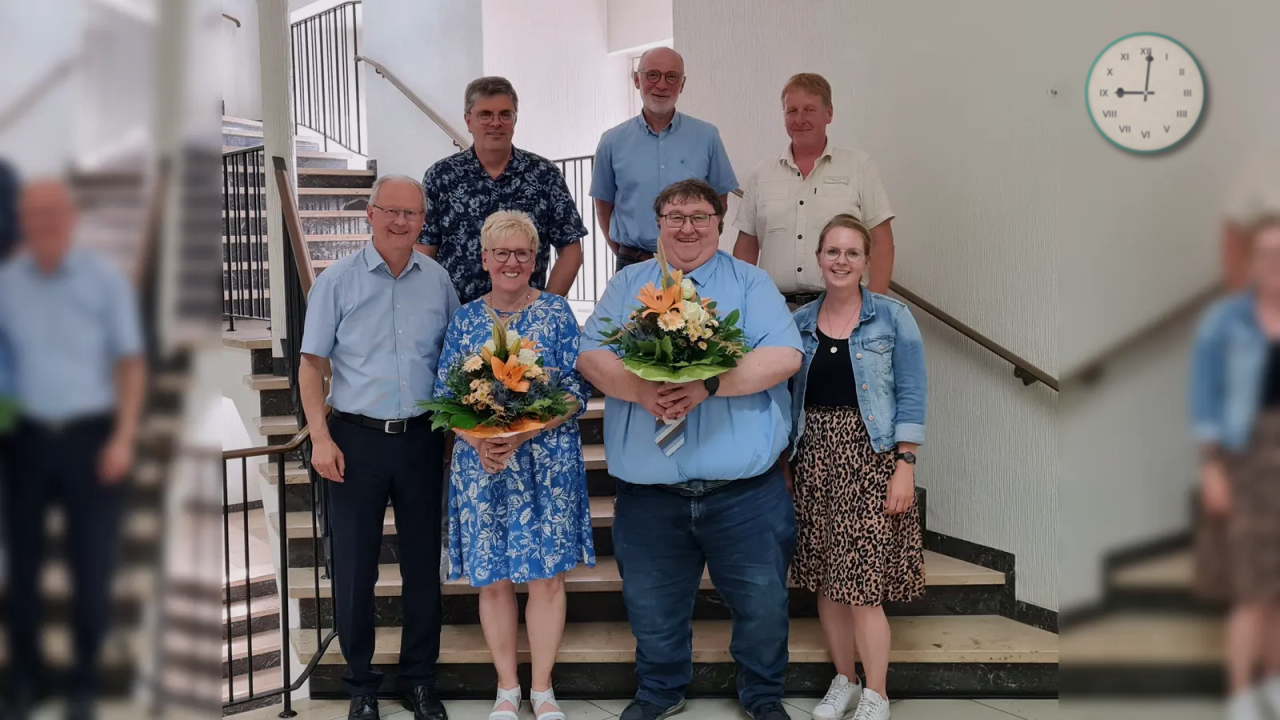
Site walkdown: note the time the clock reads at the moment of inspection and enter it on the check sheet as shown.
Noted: 9:01
